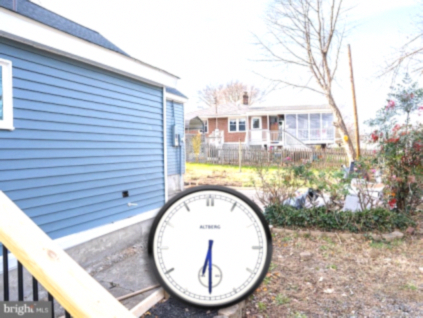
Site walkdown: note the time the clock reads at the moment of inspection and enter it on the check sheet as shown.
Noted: 6:30
